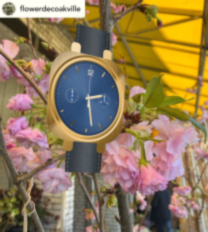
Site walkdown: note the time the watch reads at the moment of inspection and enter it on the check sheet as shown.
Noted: 2:28
